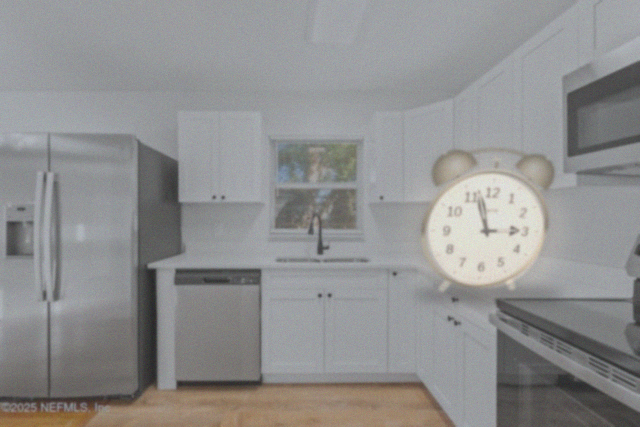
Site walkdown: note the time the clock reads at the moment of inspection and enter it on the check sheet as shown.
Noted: 2:57
